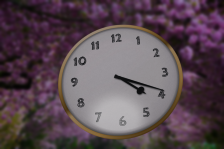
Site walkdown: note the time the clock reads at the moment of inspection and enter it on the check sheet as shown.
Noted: 4:19
